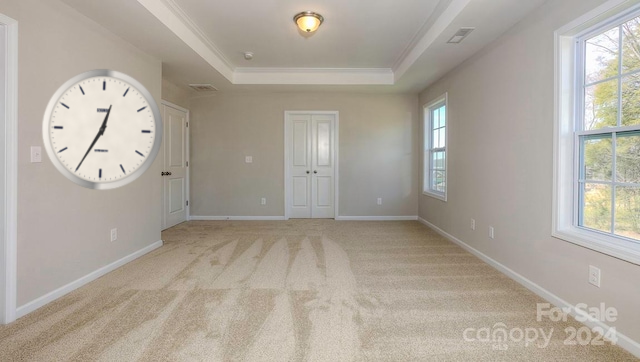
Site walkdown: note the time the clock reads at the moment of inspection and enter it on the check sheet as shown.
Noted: 12:35
